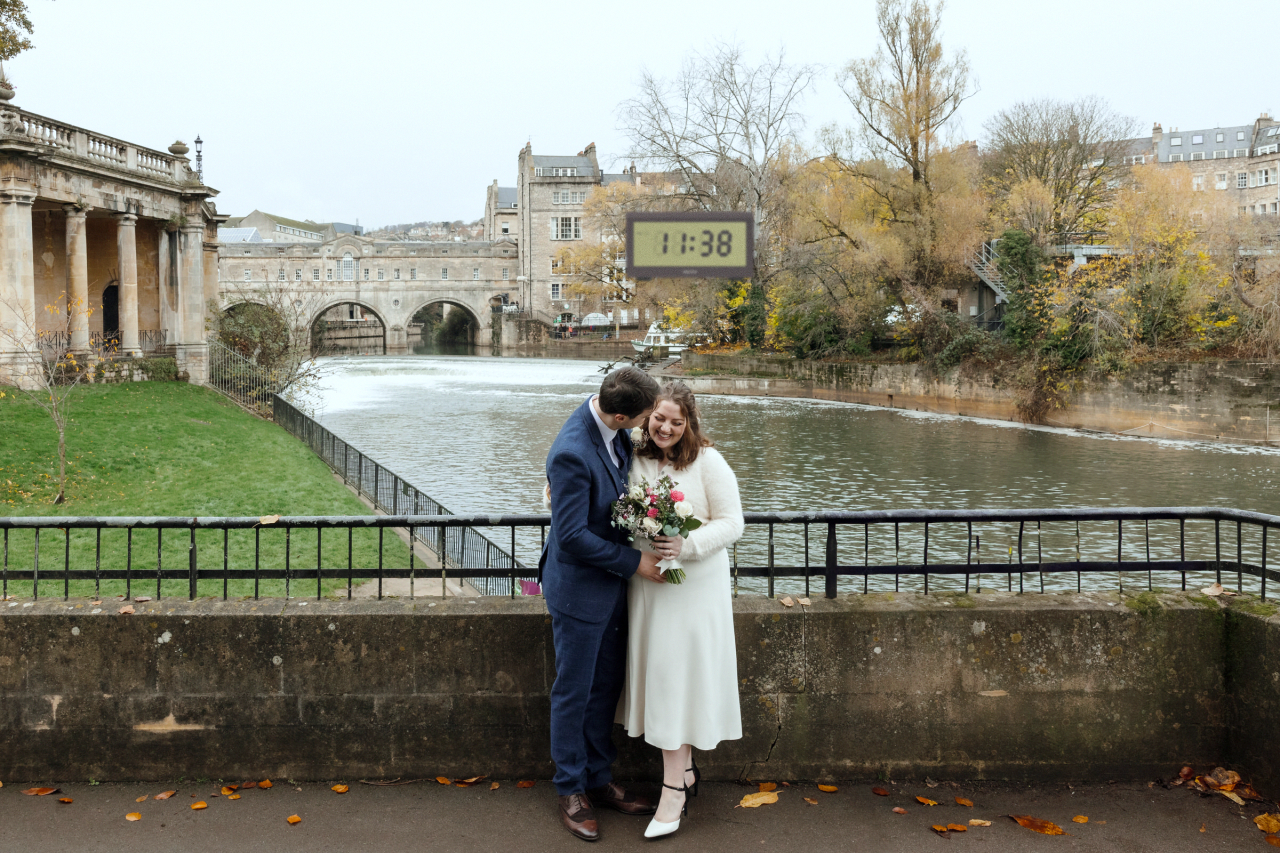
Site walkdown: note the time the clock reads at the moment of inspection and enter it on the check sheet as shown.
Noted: 11:38
